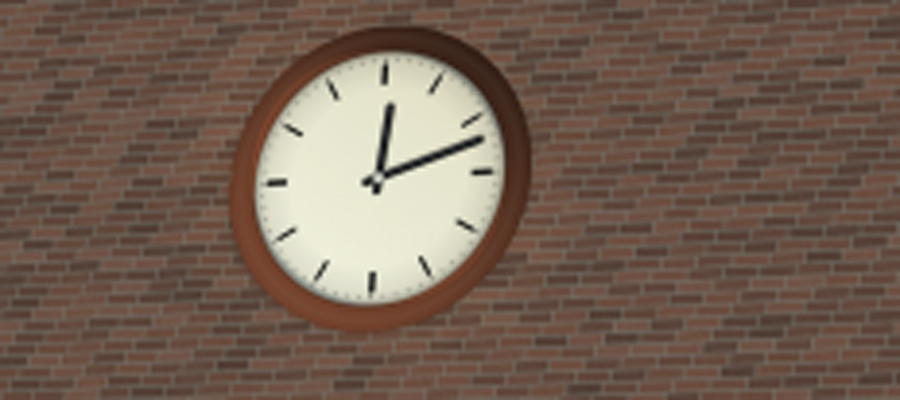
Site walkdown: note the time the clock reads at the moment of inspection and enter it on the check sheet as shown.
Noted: 12:12
